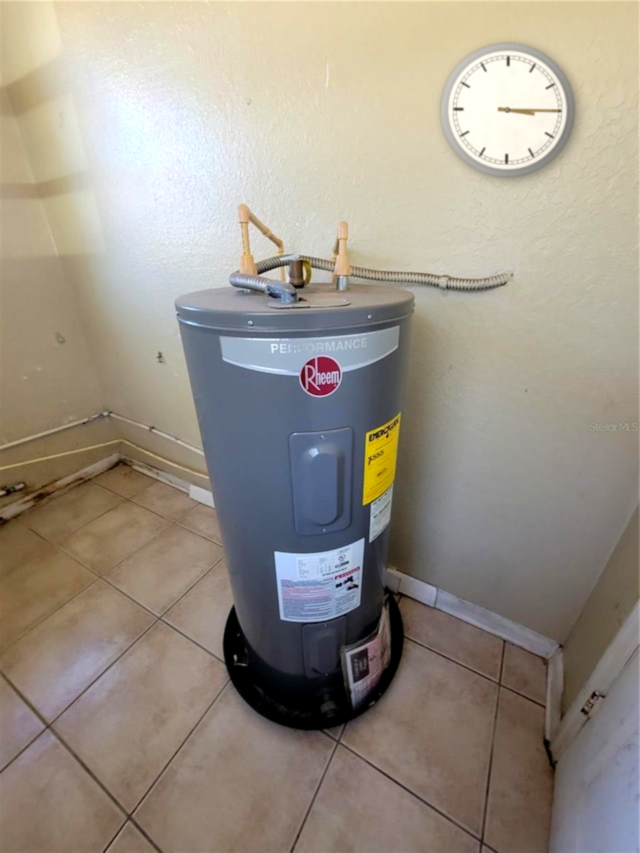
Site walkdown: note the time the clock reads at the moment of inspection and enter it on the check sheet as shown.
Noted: 3:15
